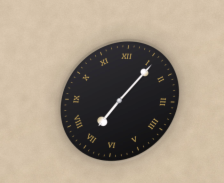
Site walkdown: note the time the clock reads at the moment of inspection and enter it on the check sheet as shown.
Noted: 7:06
